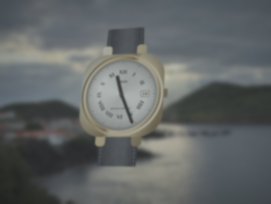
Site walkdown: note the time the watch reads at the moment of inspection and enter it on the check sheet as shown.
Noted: 11:26
